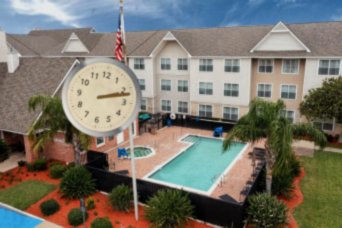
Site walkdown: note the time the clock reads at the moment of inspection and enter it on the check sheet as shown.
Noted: 2:12
